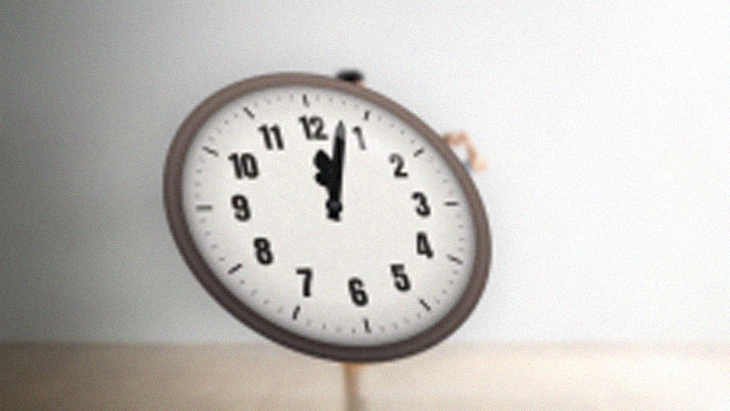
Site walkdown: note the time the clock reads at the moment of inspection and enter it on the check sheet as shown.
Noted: 12:03
